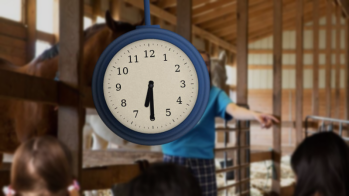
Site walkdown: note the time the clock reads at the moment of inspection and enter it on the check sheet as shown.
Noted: 6:30
